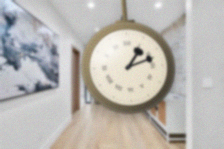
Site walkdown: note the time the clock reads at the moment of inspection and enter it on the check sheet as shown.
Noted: 1:12
